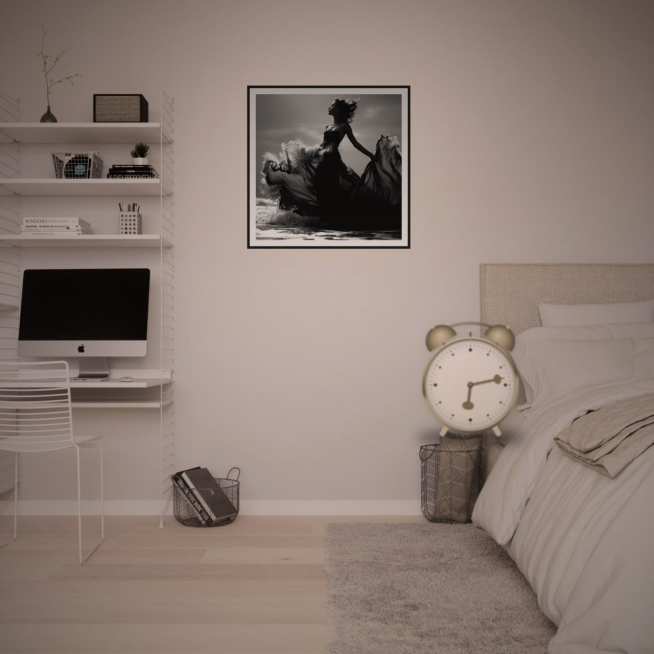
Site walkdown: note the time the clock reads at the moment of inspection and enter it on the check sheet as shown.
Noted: 6:13
